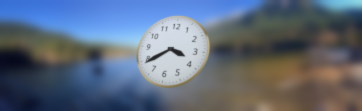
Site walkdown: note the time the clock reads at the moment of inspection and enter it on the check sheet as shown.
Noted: 3:39
